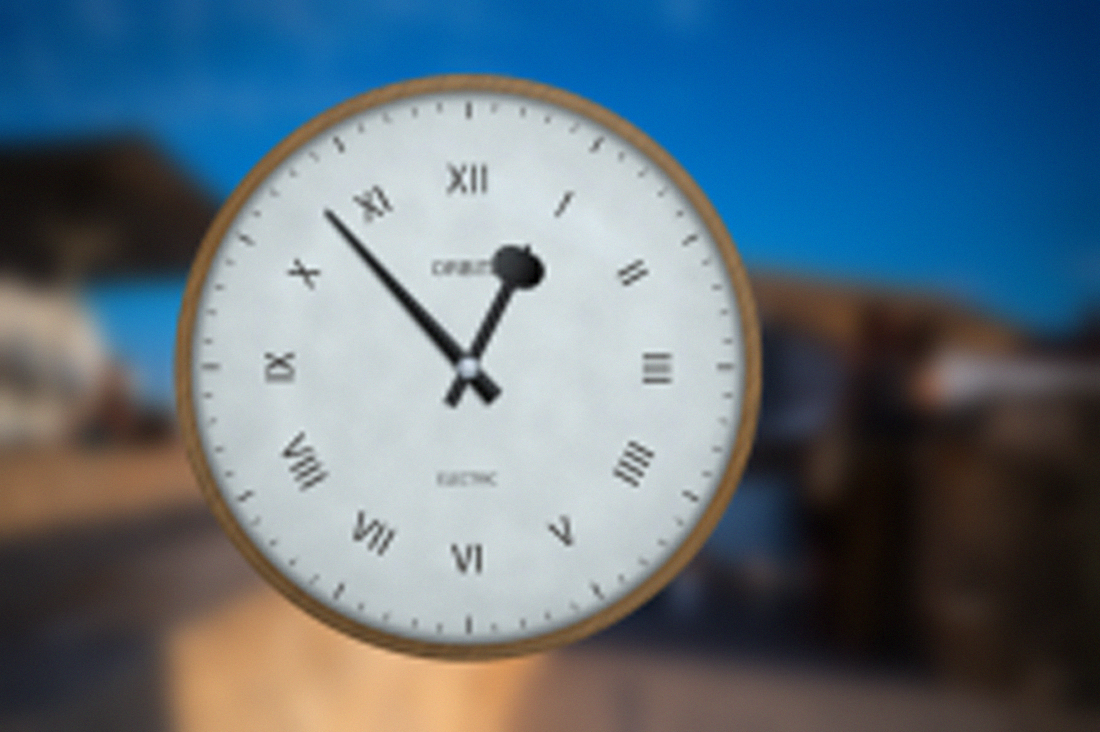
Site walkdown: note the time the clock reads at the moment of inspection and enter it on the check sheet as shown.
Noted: 12:53
